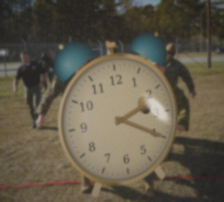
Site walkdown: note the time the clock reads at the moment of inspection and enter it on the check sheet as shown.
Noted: 2:20
